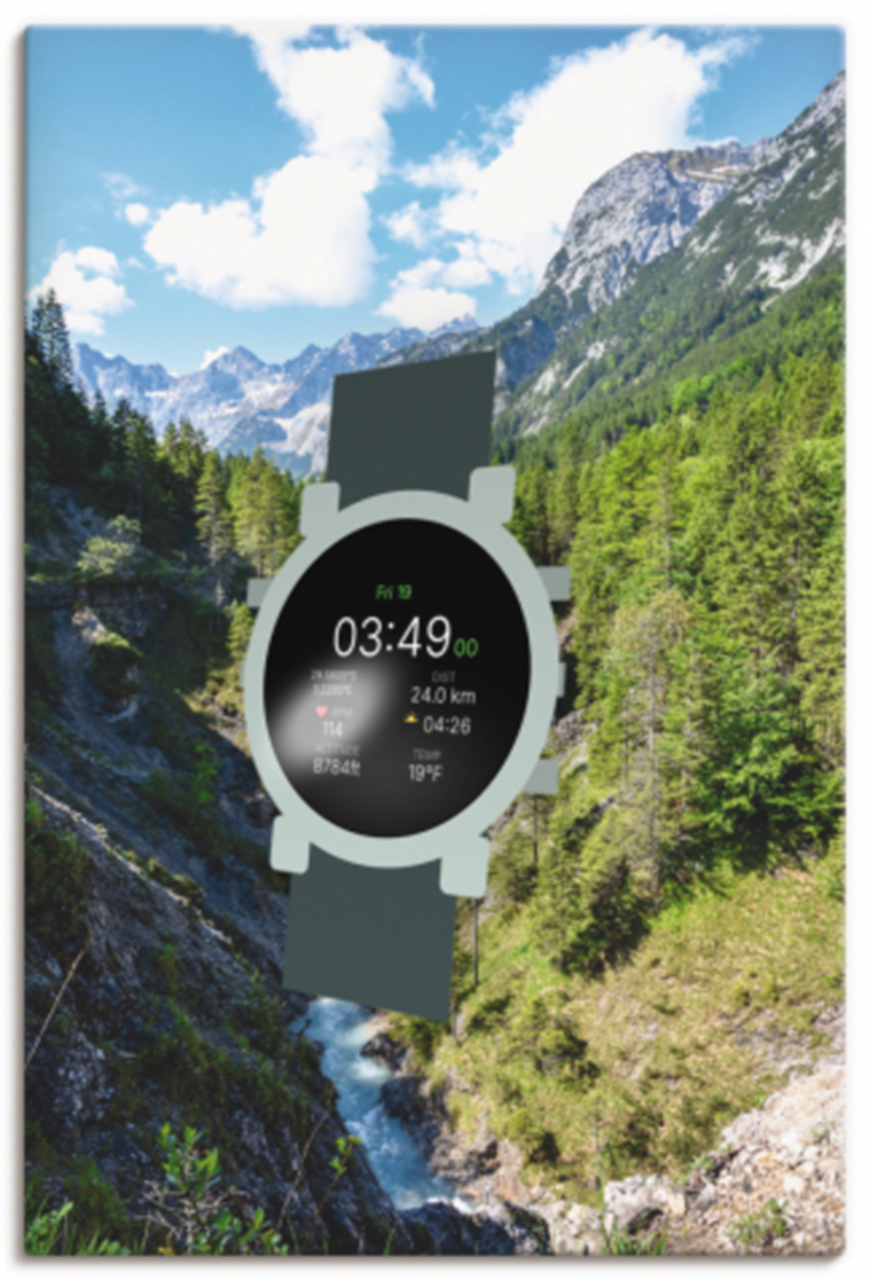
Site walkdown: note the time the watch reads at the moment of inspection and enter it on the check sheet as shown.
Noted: 3:49
